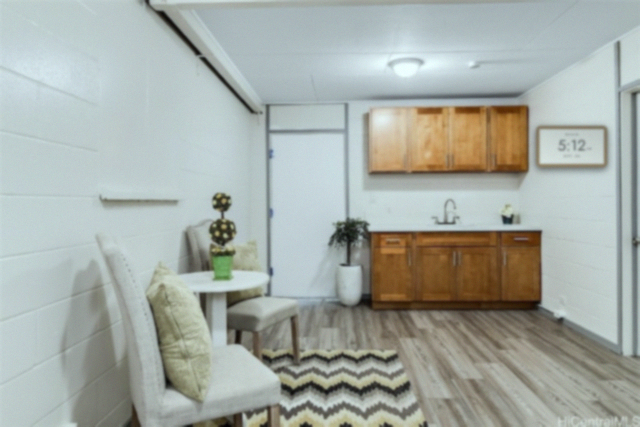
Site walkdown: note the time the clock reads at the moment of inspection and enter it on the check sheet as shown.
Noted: 5:12
